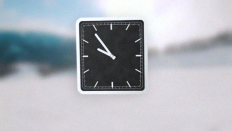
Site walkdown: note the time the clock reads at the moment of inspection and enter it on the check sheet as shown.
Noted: 9:54
